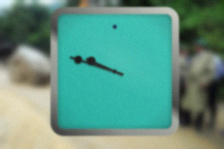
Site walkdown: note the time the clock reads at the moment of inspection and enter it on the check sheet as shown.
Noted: 9:48
